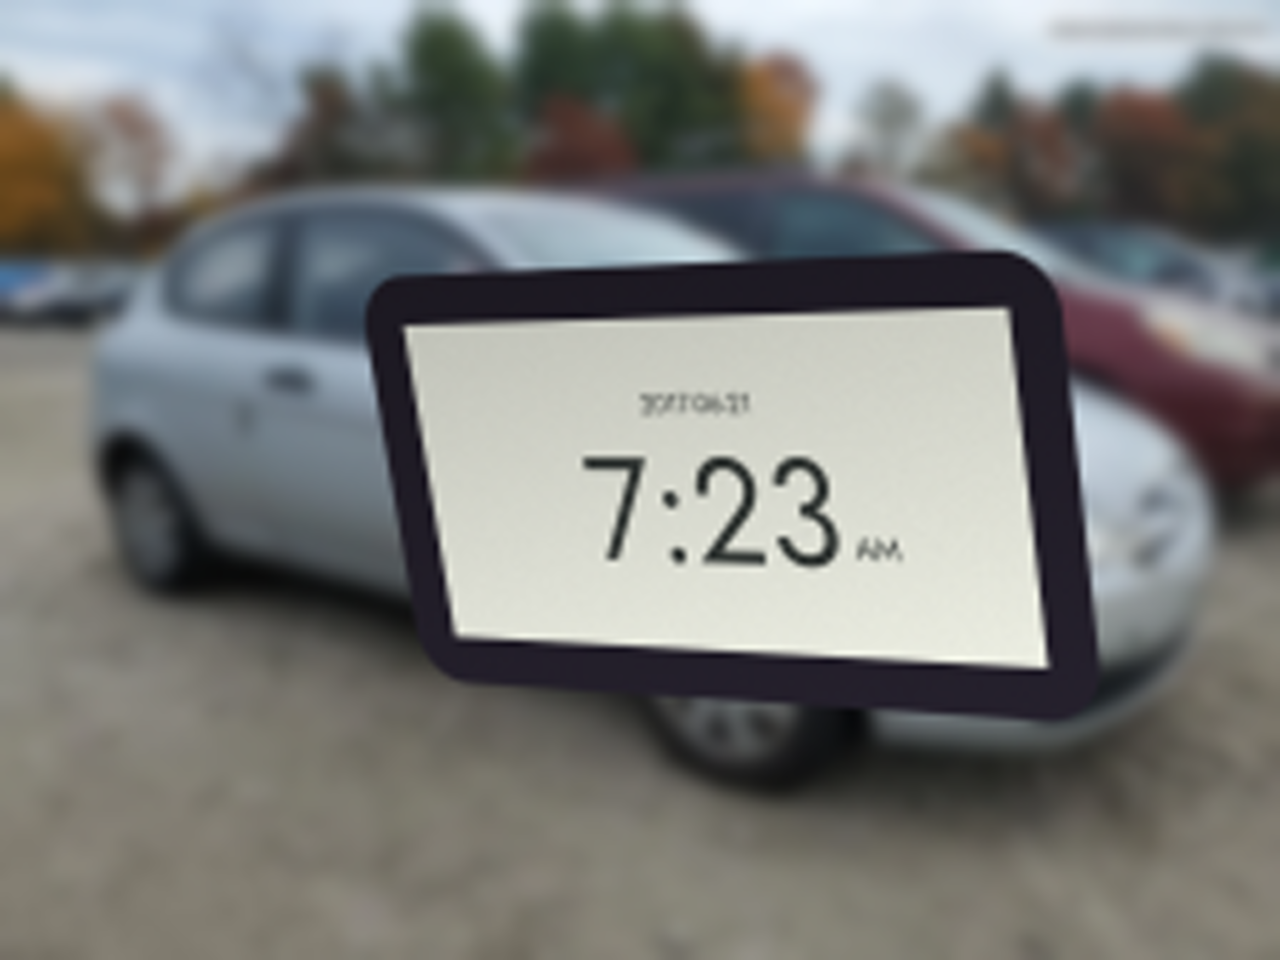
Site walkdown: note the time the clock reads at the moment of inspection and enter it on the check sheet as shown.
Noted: 7:23
